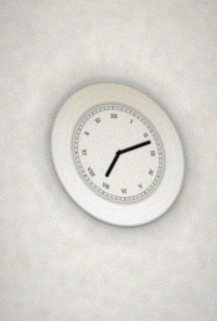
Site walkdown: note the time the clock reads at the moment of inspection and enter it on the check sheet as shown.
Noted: 7:12
